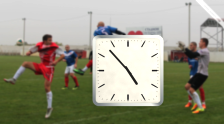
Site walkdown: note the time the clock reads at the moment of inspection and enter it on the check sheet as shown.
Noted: 4:53
